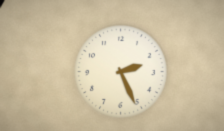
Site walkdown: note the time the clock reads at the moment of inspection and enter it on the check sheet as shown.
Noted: 2:26
